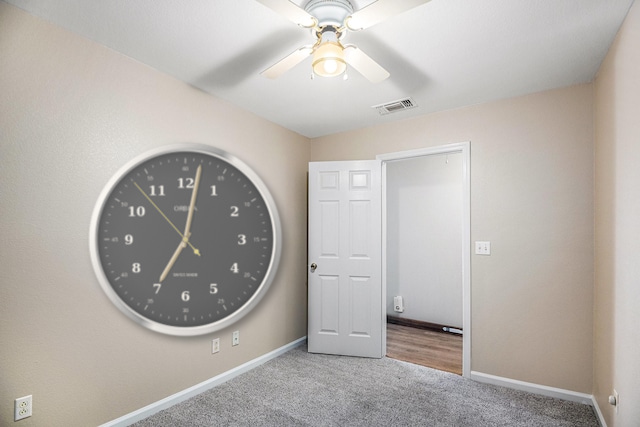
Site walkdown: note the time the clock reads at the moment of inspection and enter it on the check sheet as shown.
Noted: 7:01:53
